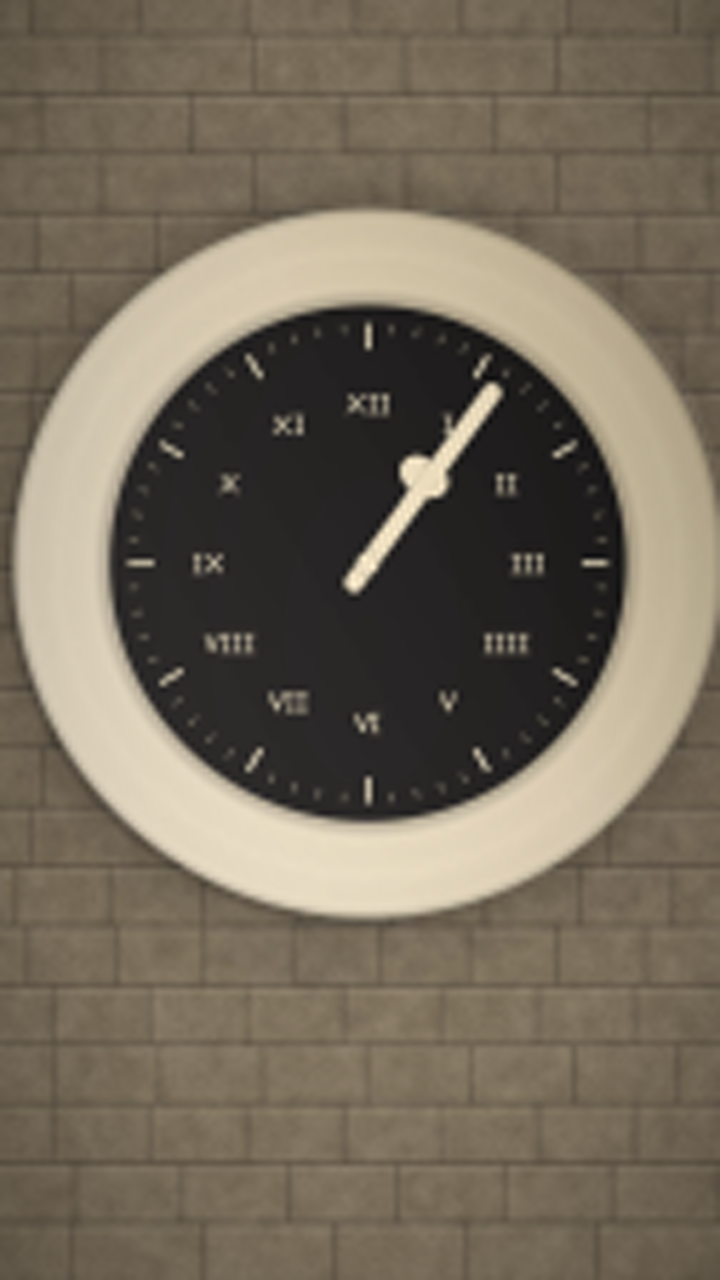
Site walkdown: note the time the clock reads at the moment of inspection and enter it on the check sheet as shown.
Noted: 1:06
